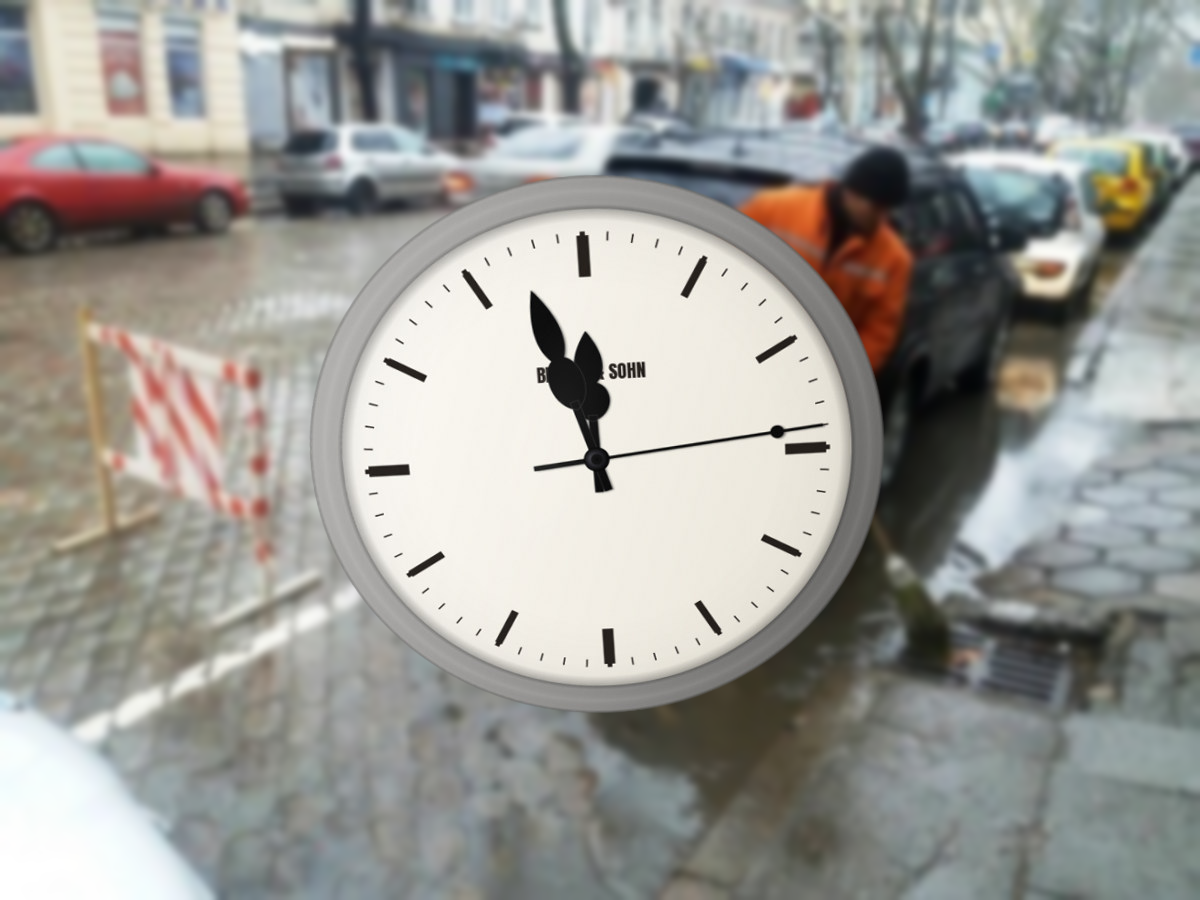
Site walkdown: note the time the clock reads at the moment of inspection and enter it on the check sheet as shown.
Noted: 11:57:14
